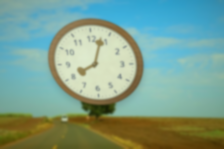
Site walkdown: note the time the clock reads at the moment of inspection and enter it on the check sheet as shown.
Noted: 8:03
